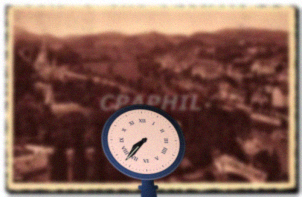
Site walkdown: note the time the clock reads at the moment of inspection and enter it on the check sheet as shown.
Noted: 7:37
